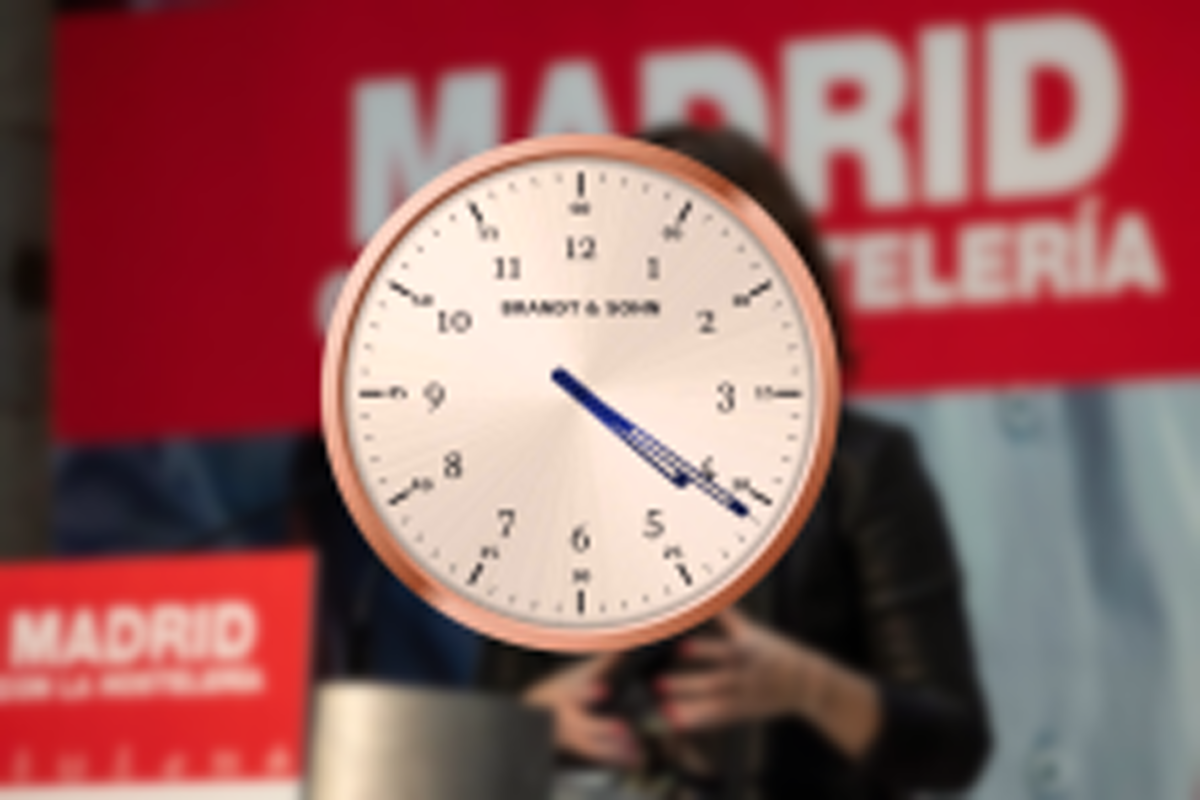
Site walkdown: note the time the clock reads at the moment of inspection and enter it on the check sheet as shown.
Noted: 4:21
